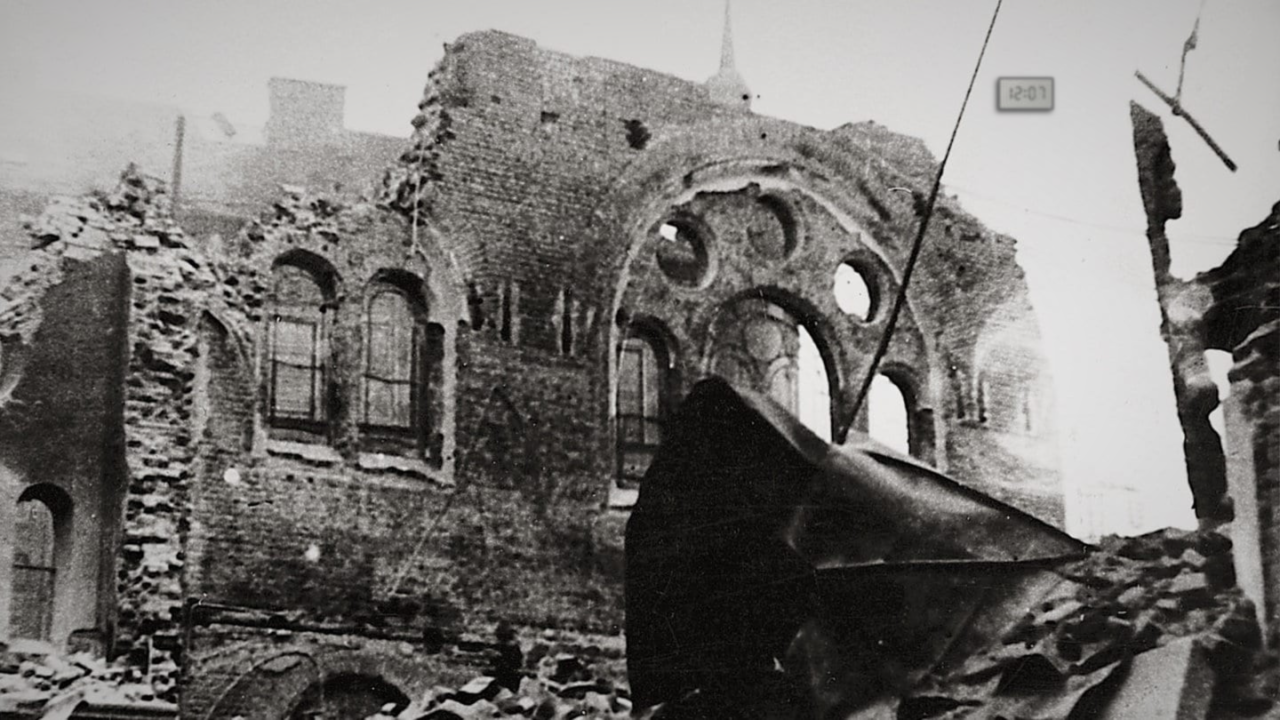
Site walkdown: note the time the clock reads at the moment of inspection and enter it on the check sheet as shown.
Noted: 12:07
